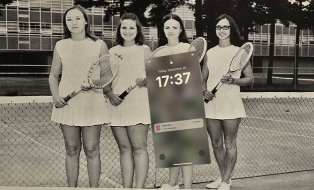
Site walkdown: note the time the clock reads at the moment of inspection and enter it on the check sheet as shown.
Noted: 17:37
